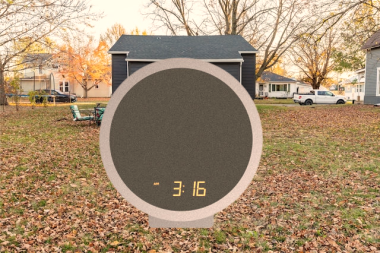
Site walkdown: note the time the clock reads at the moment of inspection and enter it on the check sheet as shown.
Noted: 3:16
